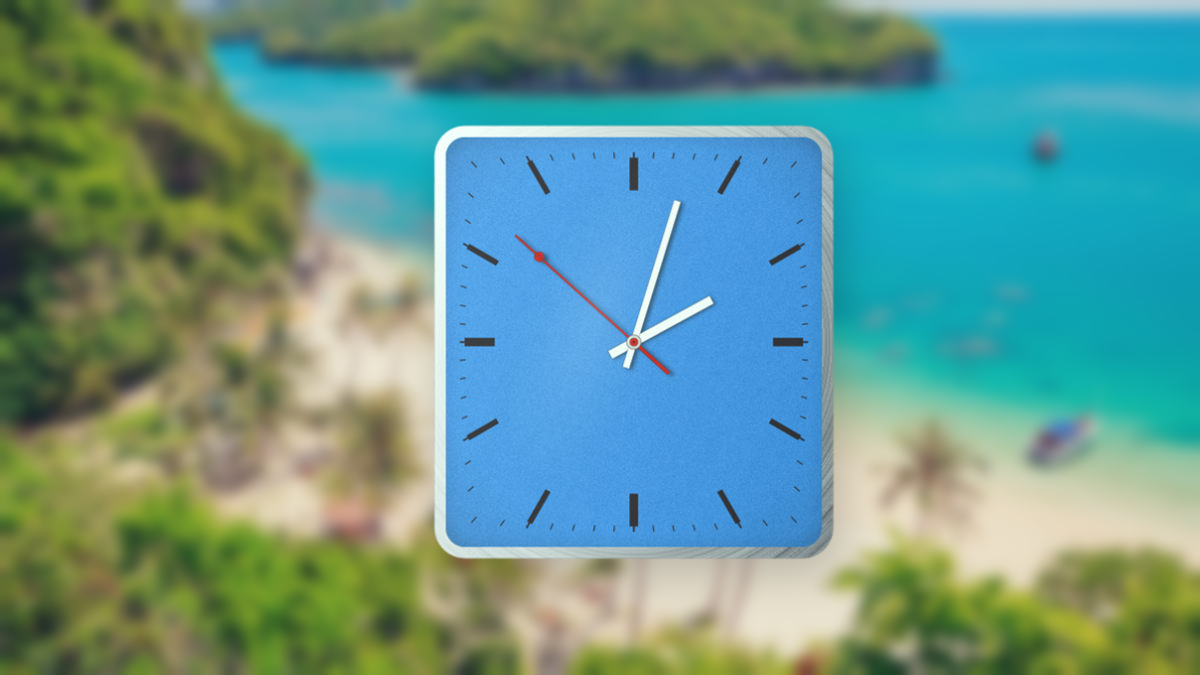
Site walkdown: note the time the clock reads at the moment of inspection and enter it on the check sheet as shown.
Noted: 2:02:52
